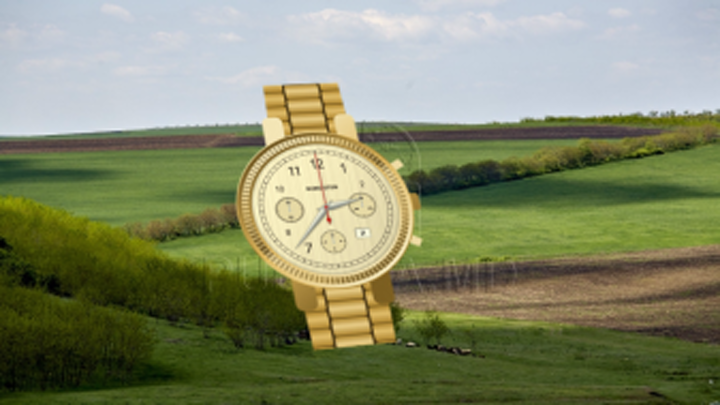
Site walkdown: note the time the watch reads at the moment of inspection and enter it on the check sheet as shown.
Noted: 2:37
